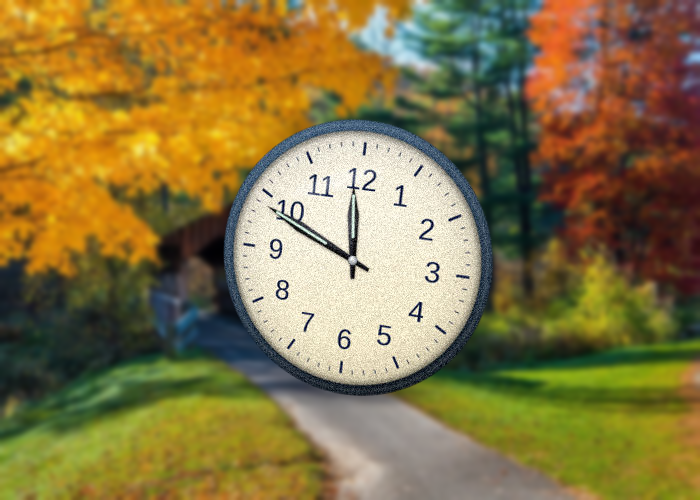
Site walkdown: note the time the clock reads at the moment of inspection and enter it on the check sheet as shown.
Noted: 11:49
